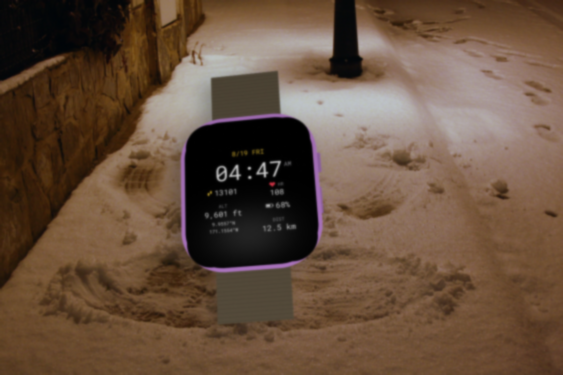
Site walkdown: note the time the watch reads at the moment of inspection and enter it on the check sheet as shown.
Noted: 4:47
